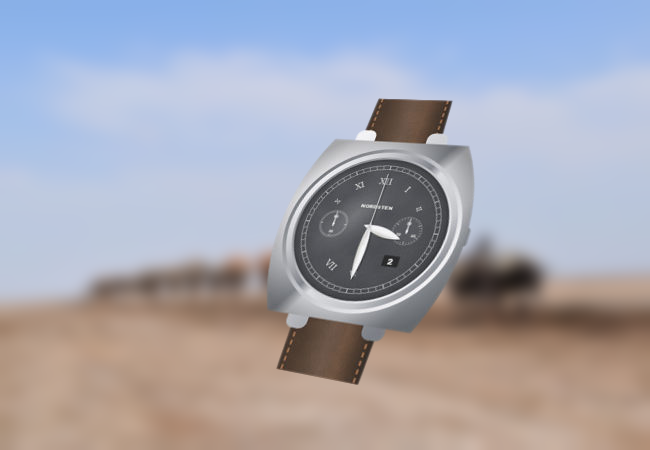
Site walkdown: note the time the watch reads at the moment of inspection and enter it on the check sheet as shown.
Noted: 3:30
